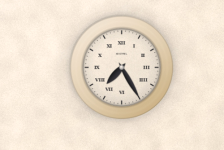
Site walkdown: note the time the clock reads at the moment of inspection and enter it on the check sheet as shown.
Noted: 7:25
